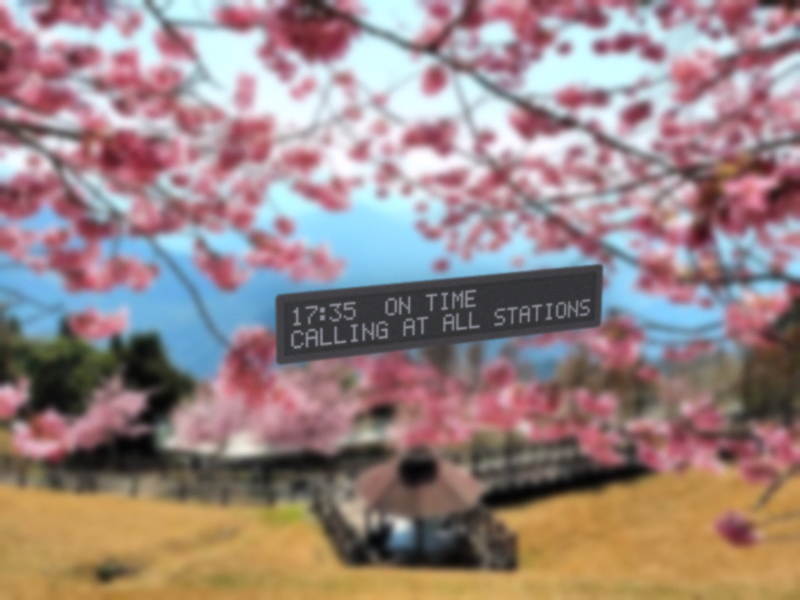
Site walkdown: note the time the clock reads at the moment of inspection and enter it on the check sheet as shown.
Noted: 17:35
